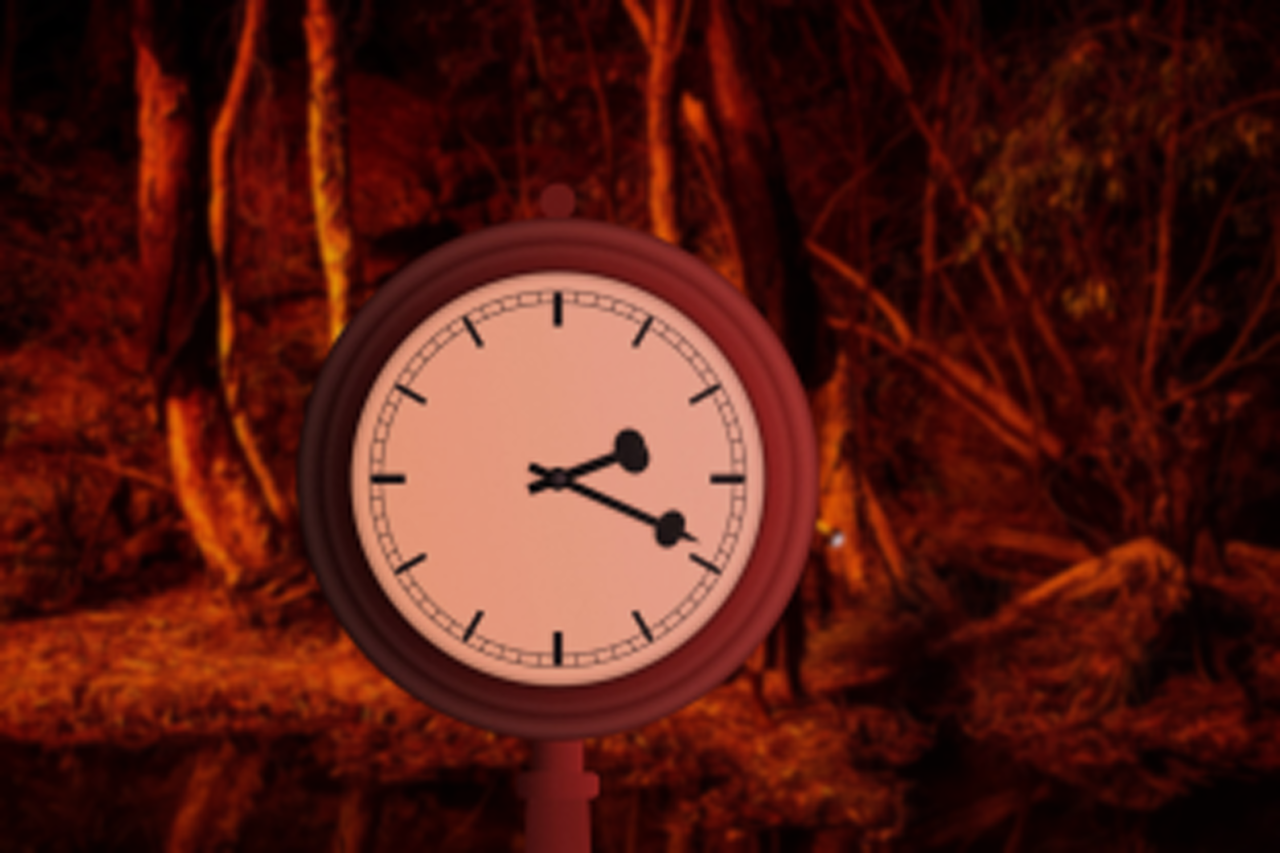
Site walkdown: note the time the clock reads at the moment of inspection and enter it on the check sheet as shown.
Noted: 2:19
